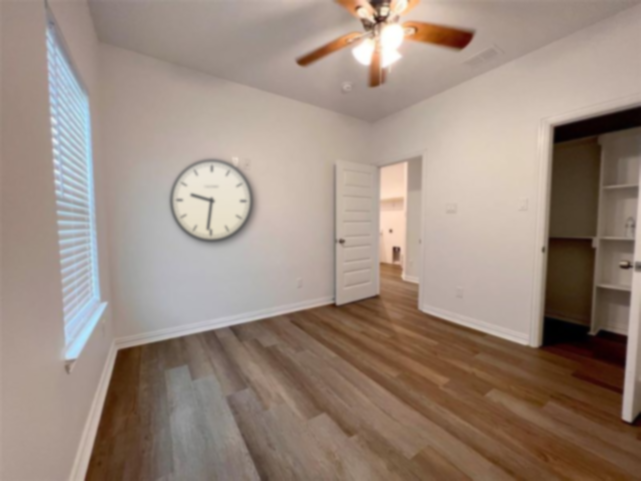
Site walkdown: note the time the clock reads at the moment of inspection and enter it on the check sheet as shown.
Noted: 9:31
